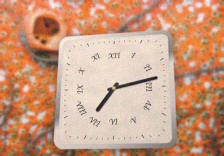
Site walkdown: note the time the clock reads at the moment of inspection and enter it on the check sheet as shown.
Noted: 7:13
